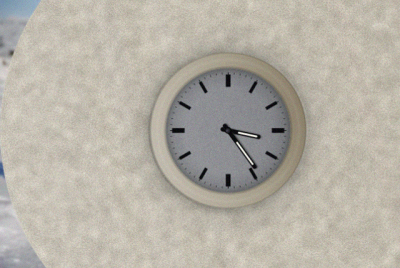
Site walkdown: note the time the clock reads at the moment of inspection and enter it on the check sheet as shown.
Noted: 3:24
